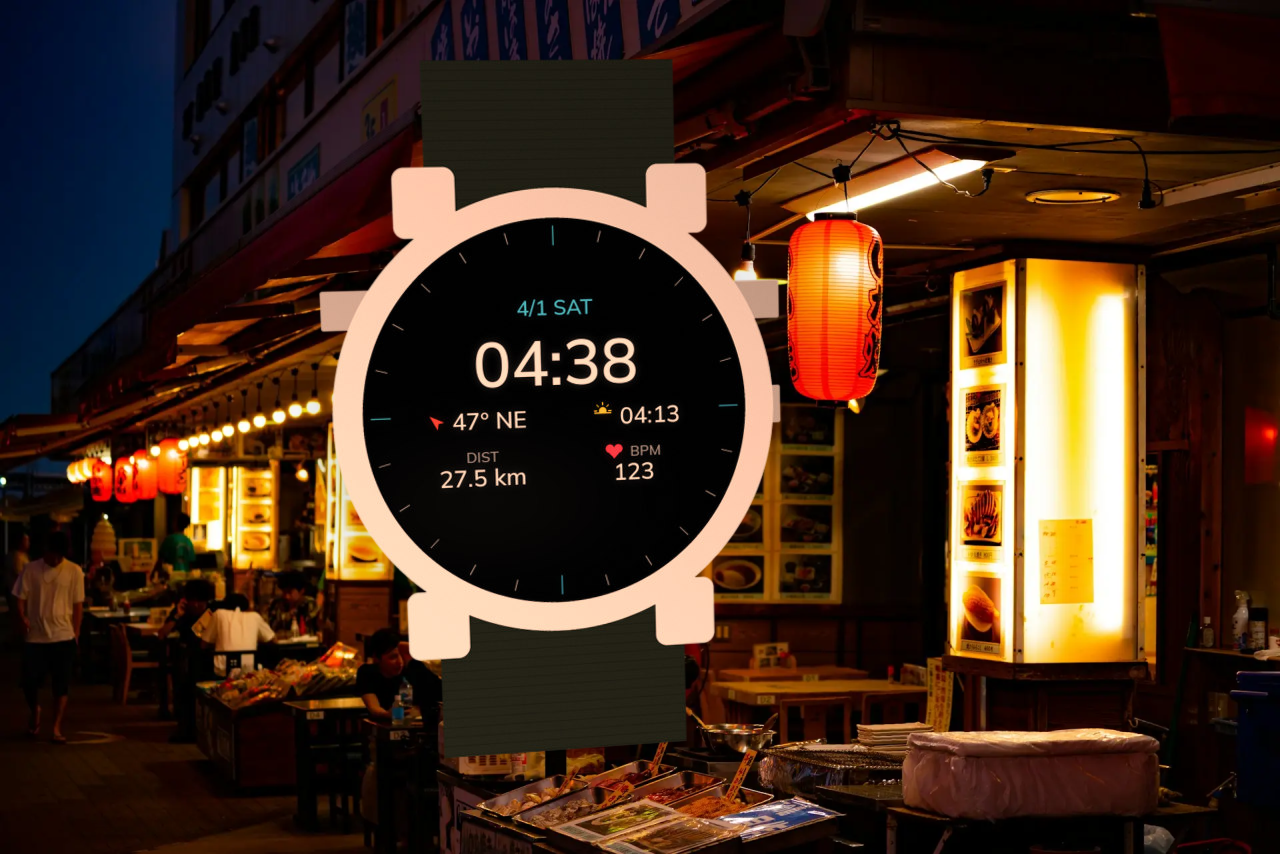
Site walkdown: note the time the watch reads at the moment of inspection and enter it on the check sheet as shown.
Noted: 4:38
